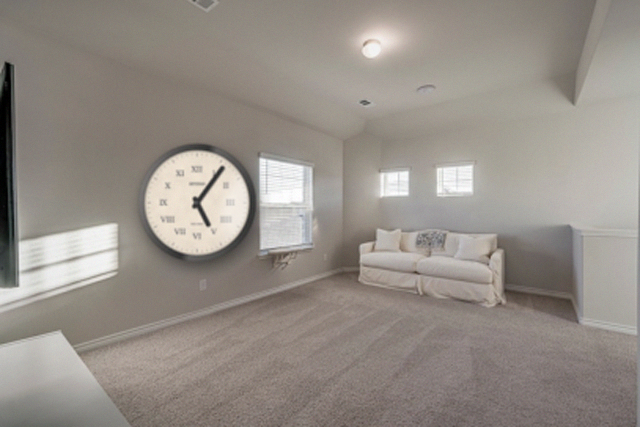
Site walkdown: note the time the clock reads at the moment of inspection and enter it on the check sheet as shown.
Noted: 5:06
